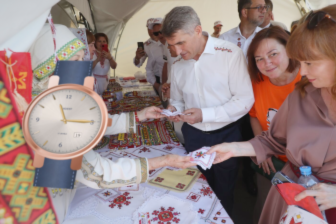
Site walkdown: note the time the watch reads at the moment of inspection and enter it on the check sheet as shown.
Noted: 11:15
